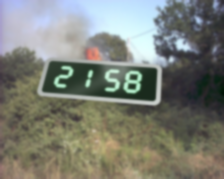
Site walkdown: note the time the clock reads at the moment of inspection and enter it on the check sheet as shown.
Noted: 21:58
